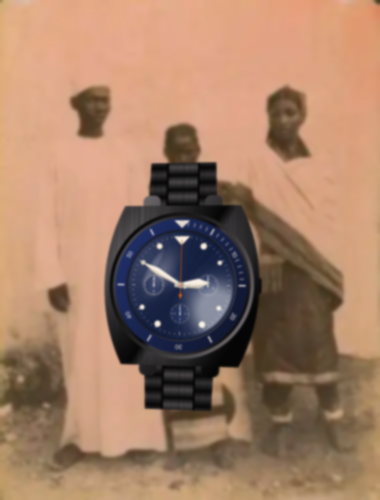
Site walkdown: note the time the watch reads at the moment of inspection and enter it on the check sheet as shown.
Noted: 2:50
